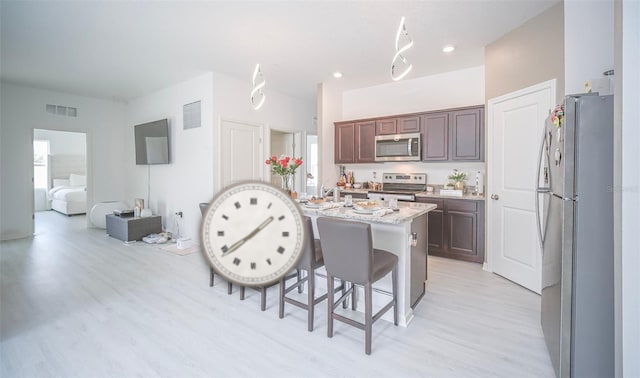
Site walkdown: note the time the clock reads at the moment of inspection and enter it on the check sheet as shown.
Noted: 1:39
